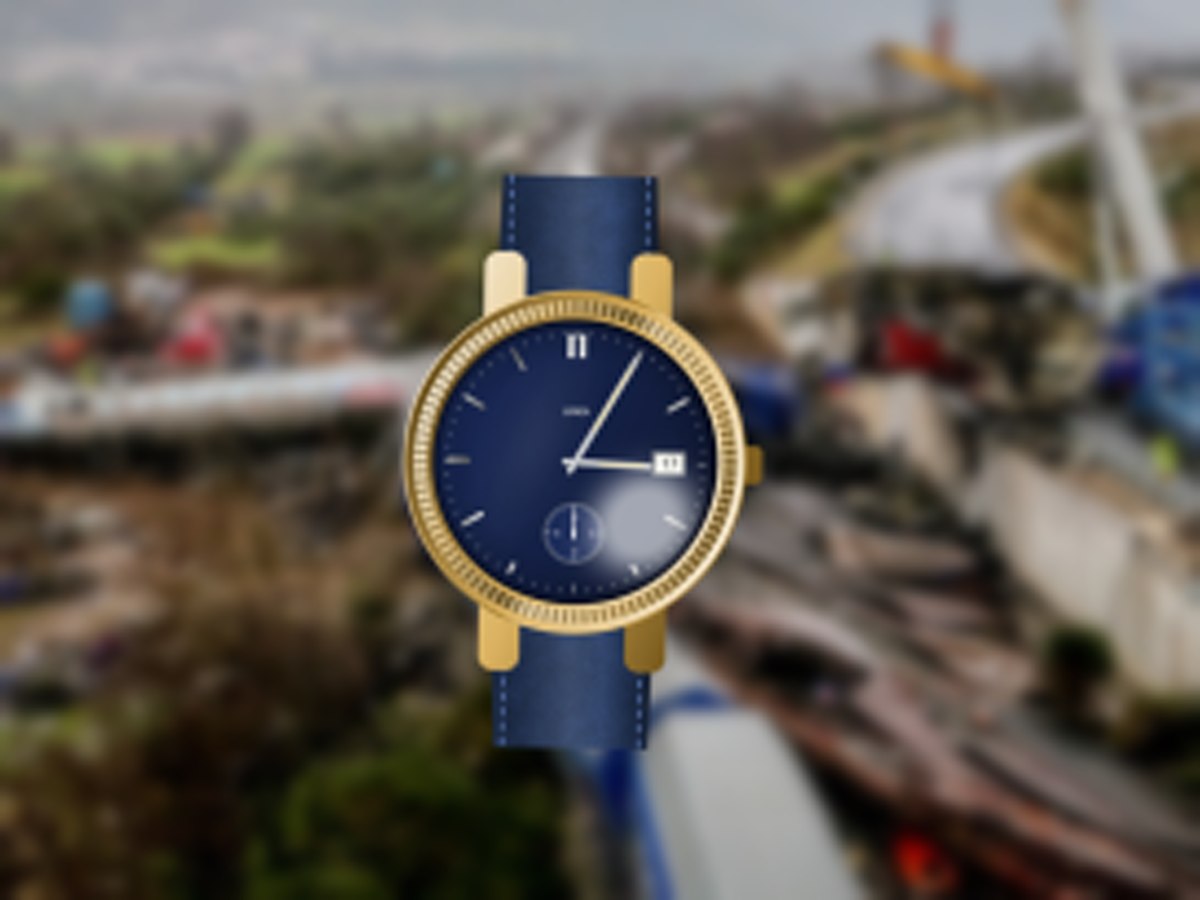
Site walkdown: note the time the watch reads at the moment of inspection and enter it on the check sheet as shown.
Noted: 3:05
